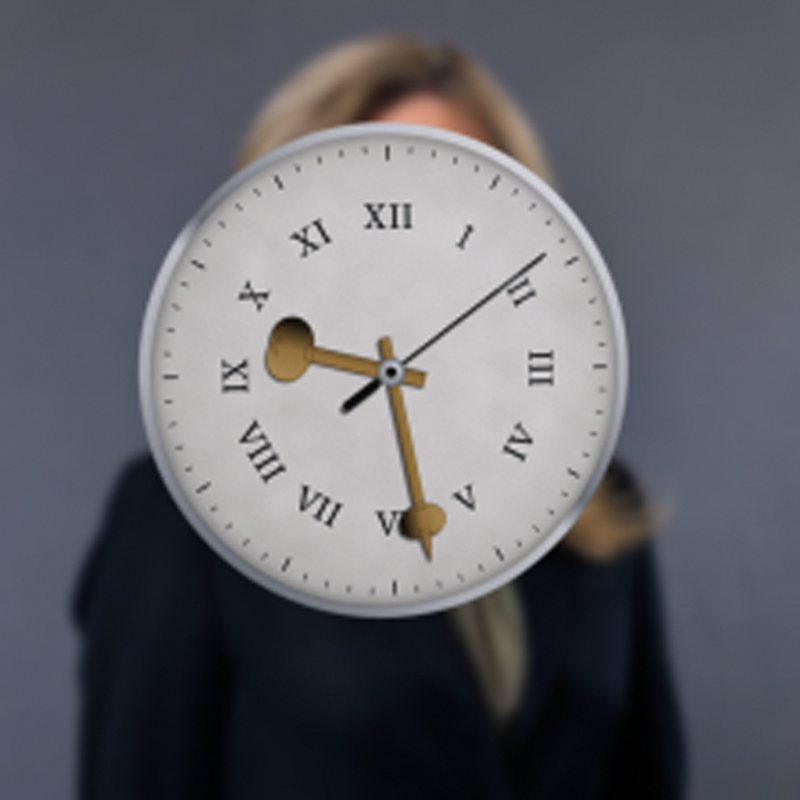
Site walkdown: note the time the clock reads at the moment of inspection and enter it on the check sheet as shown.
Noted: 9:28:09
